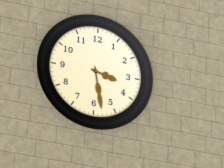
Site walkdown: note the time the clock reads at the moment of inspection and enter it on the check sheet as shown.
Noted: 3:28
